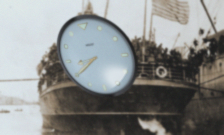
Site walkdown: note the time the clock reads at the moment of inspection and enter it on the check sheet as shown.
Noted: 8:40
